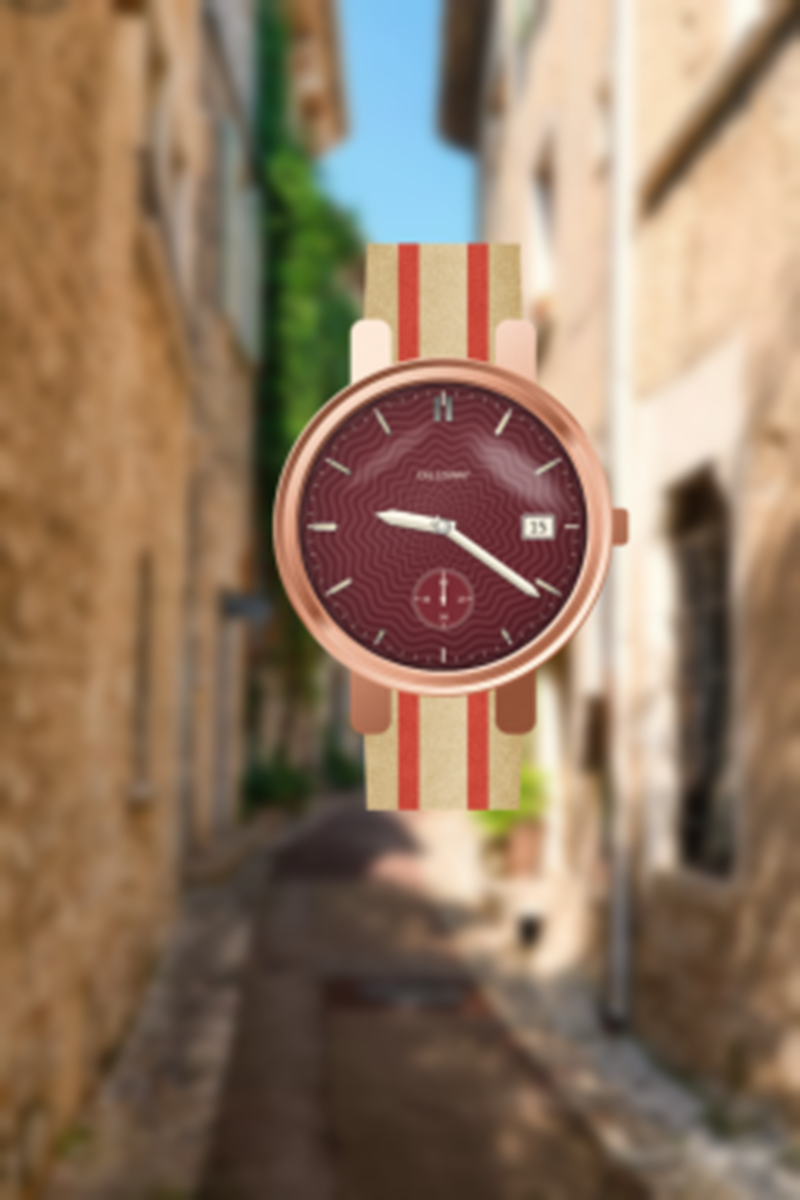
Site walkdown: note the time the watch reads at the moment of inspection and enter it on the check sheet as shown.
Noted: 9:21
